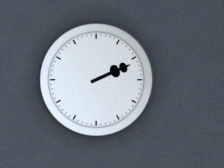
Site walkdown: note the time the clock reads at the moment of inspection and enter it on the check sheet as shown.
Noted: 2:11
